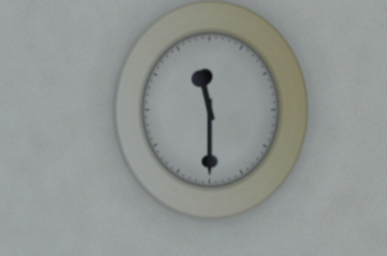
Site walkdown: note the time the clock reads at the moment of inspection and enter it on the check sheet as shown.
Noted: 11:30
